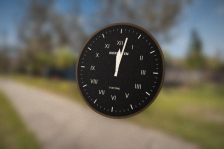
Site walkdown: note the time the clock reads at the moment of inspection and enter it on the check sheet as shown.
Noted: 12:02
